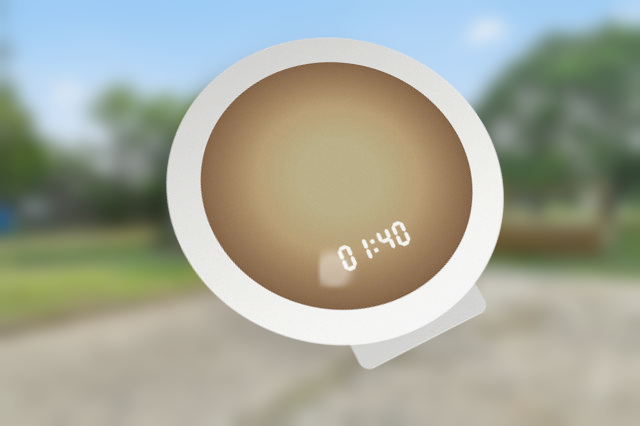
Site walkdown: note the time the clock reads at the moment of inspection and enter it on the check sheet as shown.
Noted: 1:40
